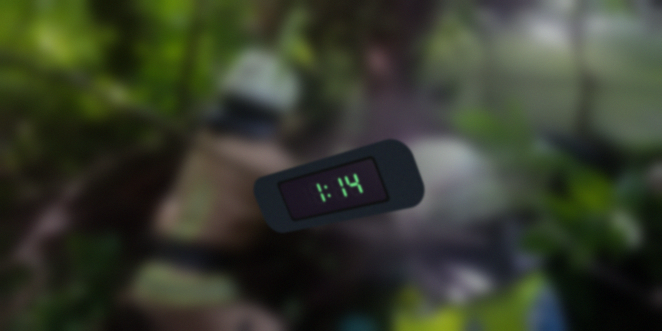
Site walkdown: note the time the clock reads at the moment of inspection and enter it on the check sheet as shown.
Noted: 1:14
